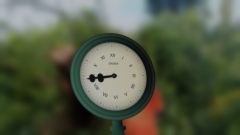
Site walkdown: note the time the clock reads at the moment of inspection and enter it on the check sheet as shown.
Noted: 8:44
